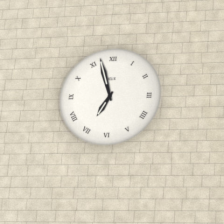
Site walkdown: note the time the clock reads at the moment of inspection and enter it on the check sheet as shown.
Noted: 6:57
